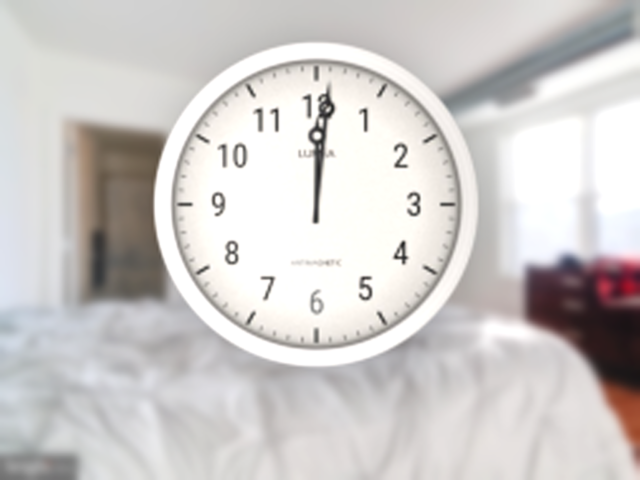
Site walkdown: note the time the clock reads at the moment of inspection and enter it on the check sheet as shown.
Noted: 12:01
